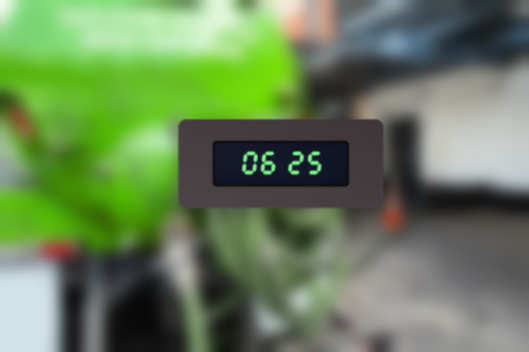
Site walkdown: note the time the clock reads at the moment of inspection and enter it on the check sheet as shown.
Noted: 6:25
